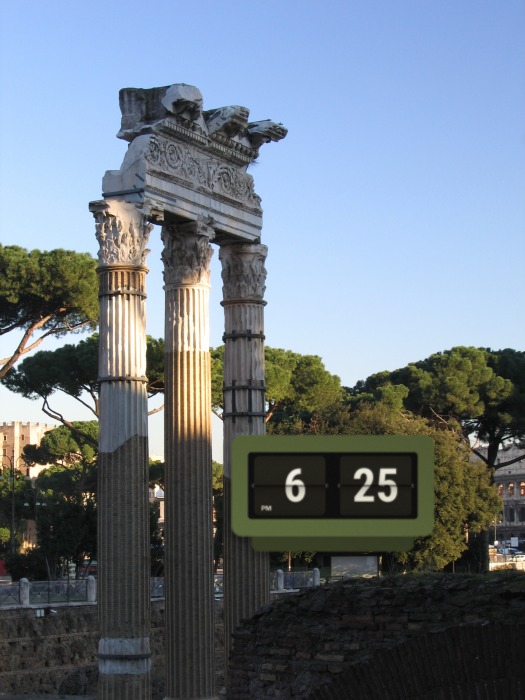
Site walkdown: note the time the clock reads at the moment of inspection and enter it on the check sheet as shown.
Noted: 6:25
